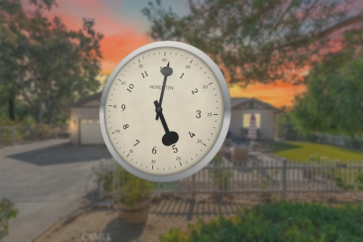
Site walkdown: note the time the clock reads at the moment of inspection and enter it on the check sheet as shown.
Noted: 5:01
